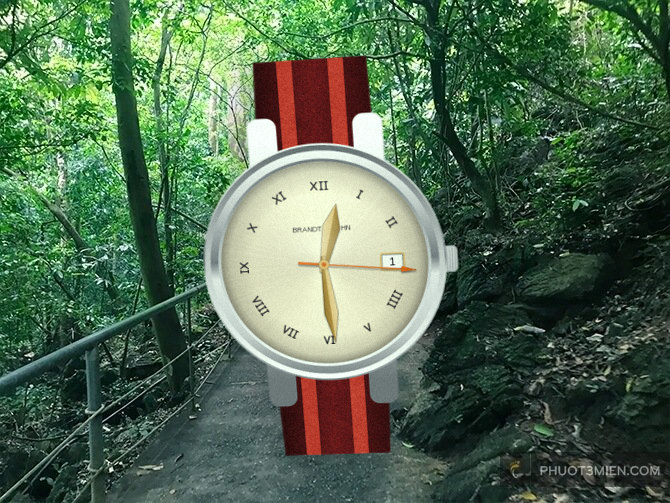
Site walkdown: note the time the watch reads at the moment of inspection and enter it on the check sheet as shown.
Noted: 12:29:16
